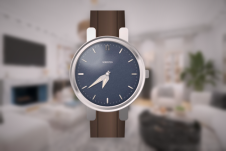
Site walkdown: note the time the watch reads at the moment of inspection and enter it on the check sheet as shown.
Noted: 6:39
